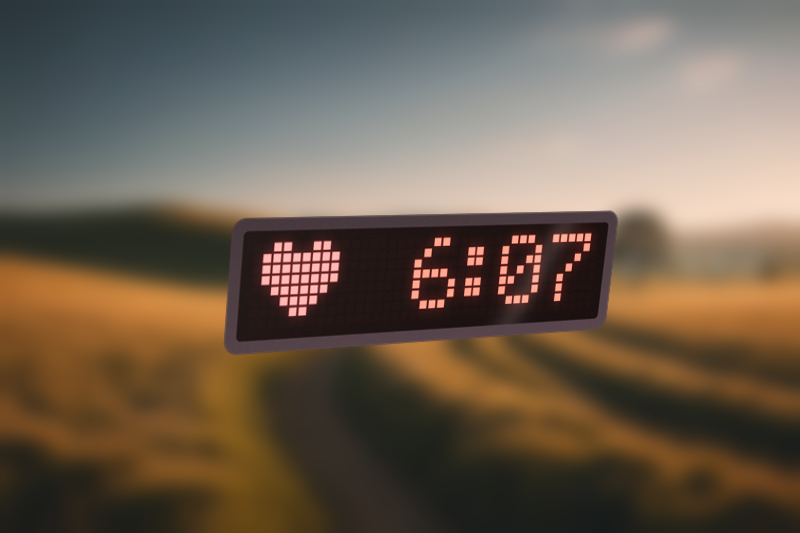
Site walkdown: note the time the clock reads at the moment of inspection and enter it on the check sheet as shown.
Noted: 6:07
